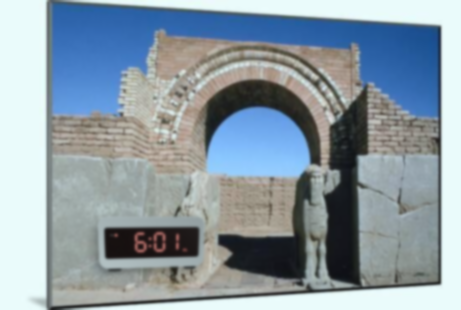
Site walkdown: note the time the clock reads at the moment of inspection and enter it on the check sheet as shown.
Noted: 6:01
